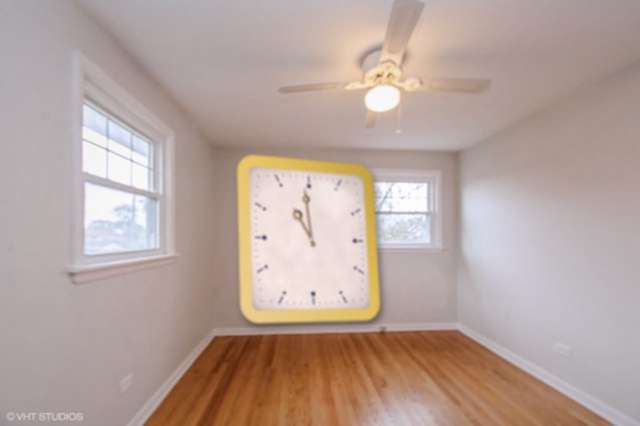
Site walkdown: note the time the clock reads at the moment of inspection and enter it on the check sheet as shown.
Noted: 10:59
